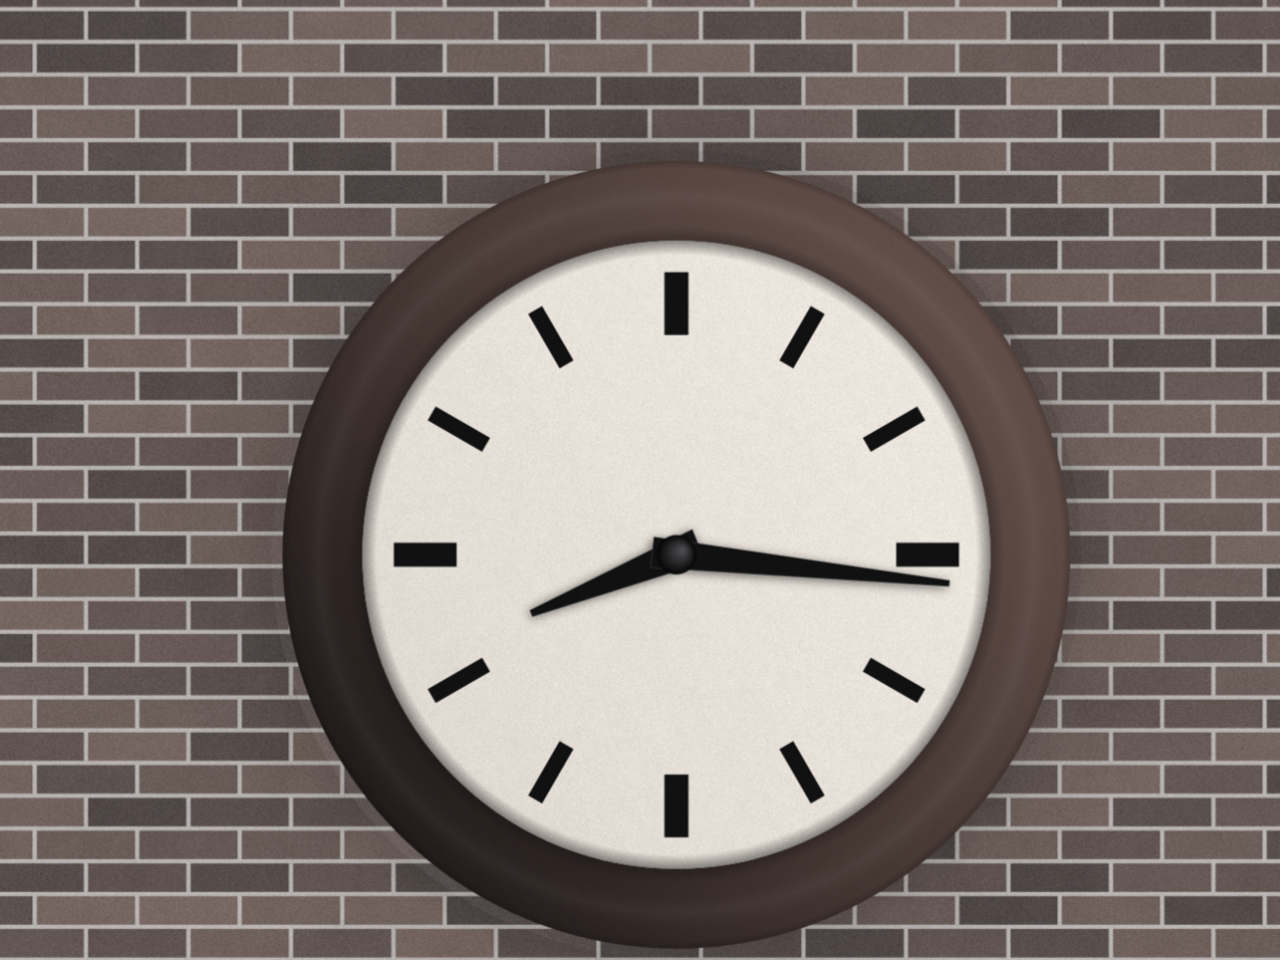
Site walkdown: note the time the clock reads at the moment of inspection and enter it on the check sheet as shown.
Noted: 8:16
